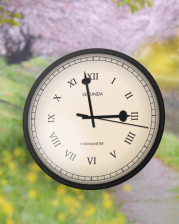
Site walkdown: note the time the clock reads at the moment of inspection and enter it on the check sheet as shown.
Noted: 2:58:17
